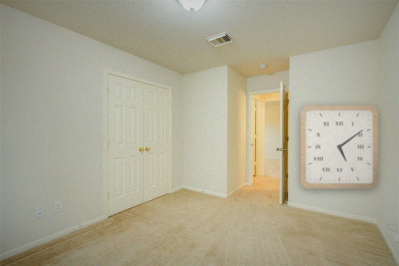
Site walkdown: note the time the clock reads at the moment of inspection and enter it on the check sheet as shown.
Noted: 5:09
